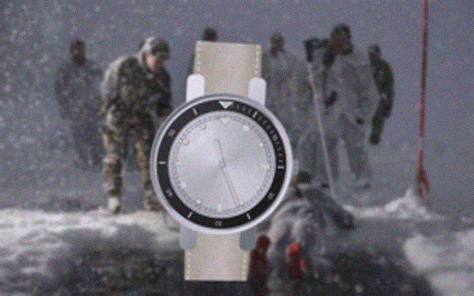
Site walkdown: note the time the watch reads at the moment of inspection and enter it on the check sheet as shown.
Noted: 11:26
